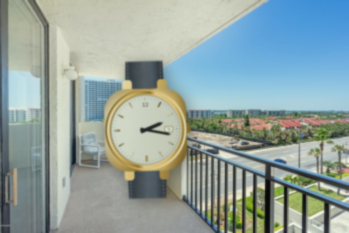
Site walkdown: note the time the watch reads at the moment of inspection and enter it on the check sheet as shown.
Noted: 2:17
